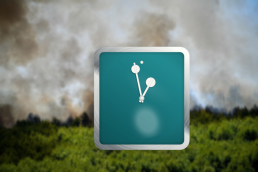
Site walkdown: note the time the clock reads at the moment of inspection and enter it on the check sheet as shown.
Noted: 12:58
